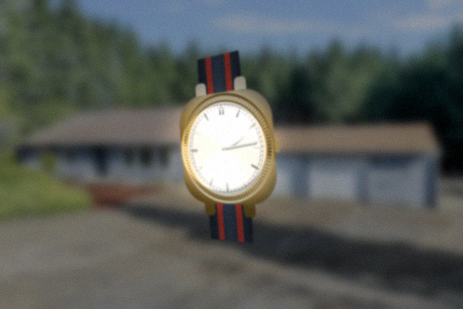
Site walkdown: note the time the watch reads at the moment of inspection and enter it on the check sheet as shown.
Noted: 2:14
